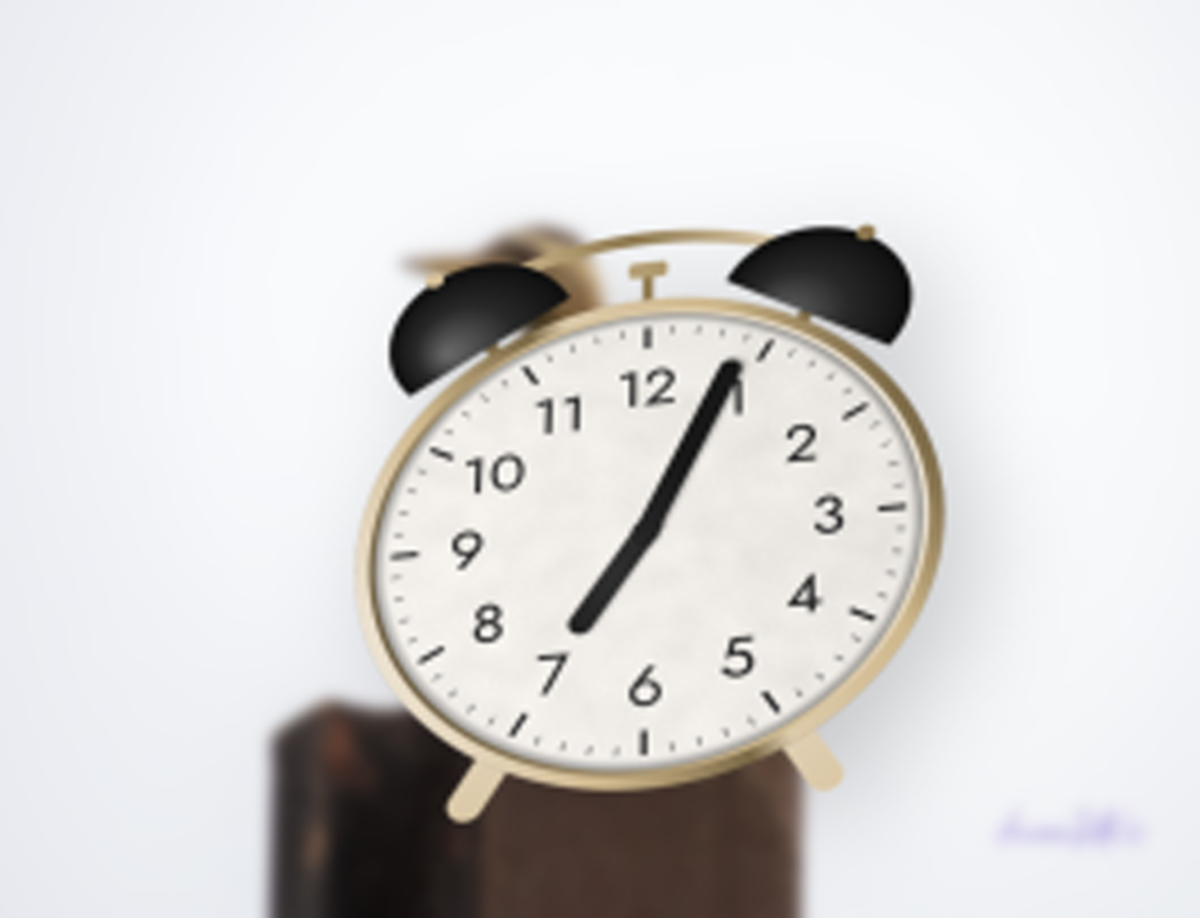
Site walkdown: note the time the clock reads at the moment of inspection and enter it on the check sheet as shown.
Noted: 7:04
